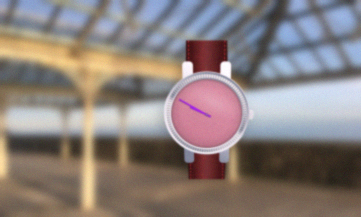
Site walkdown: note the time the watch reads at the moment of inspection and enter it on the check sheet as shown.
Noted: 9:50
